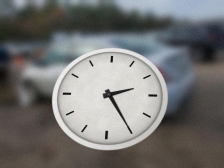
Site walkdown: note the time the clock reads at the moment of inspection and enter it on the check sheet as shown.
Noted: 2:25
